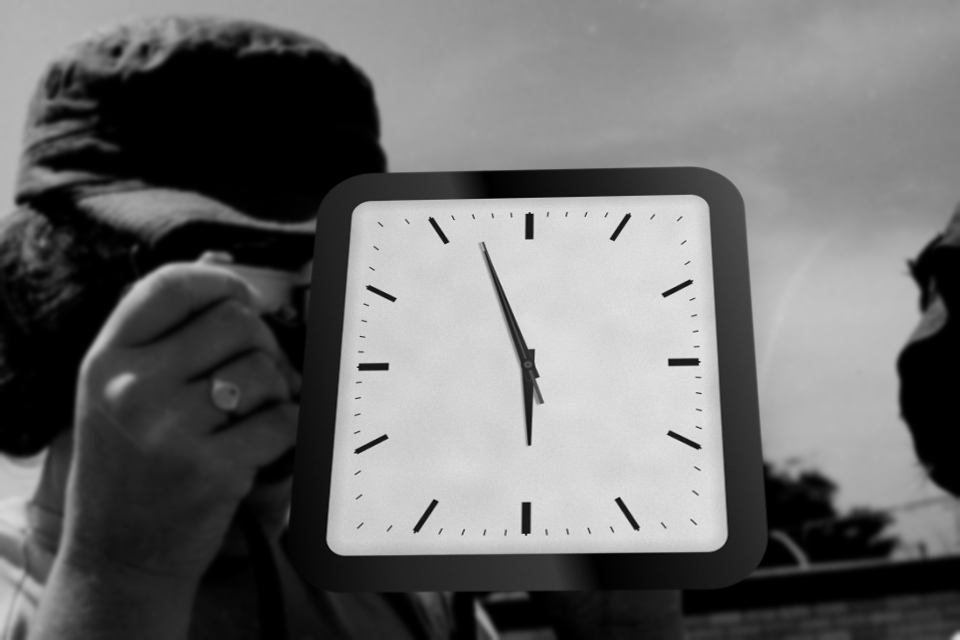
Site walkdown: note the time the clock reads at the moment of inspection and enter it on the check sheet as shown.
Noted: 5:56:57
